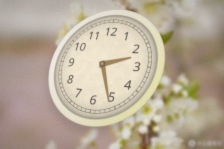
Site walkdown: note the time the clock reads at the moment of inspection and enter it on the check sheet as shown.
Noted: 2:26
